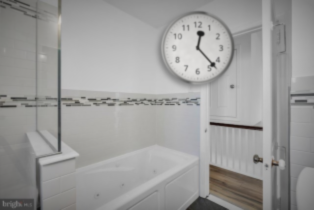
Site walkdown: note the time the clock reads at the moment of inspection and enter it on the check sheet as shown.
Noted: 12:23
